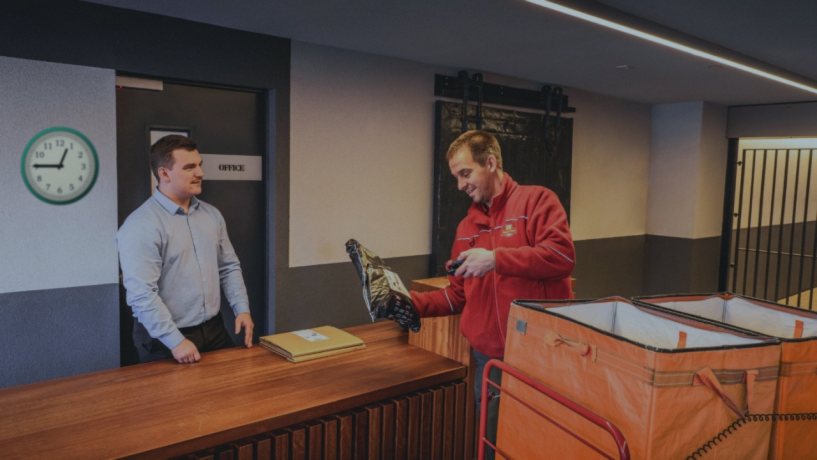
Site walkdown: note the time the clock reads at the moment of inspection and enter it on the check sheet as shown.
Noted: 12:45
